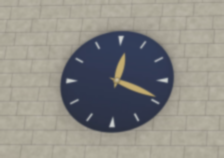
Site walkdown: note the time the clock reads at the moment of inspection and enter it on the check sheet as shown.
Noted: 12:19
